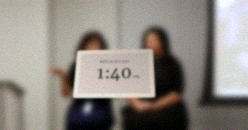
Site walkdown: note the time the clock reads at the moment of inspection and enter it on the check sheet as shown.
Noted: 1:40
